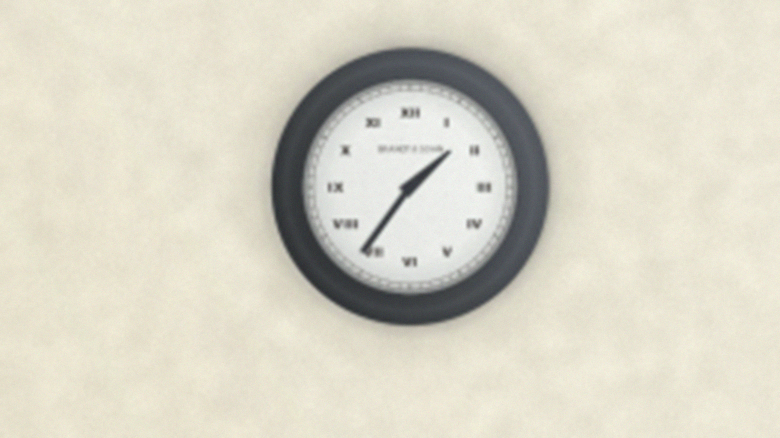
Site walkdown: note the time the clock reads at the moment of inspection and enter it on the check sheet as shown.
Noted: 1:36
